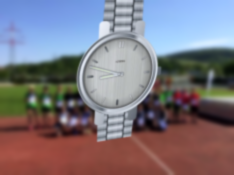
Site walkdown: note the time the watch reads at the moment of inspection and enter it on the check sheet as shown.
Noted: 8:48
